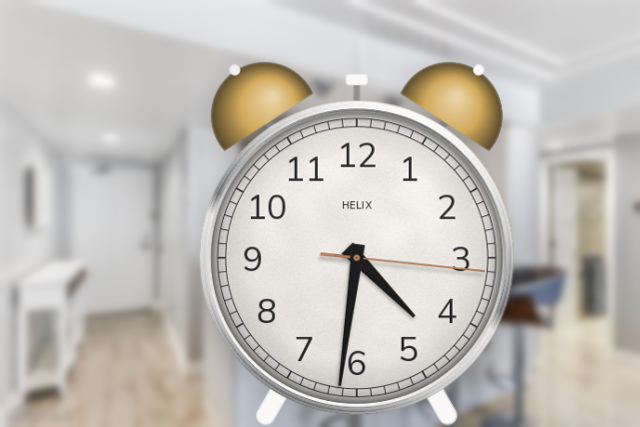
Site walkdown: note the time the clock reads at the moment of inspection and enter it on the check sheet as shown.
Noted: 4:31:16
